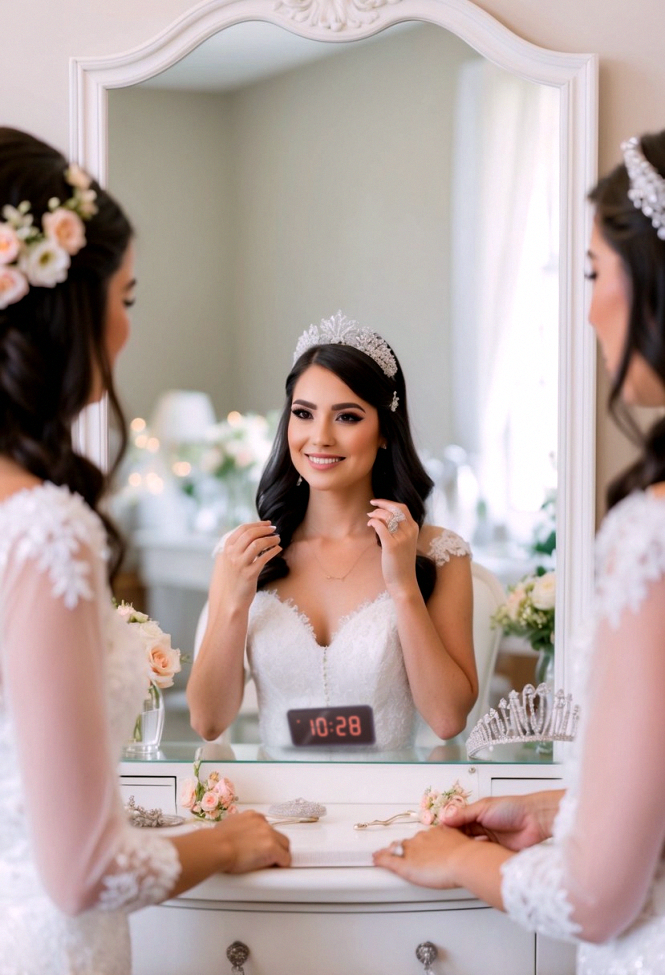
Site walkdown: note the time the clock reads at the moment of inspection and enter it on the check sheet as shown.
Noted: 10:28
